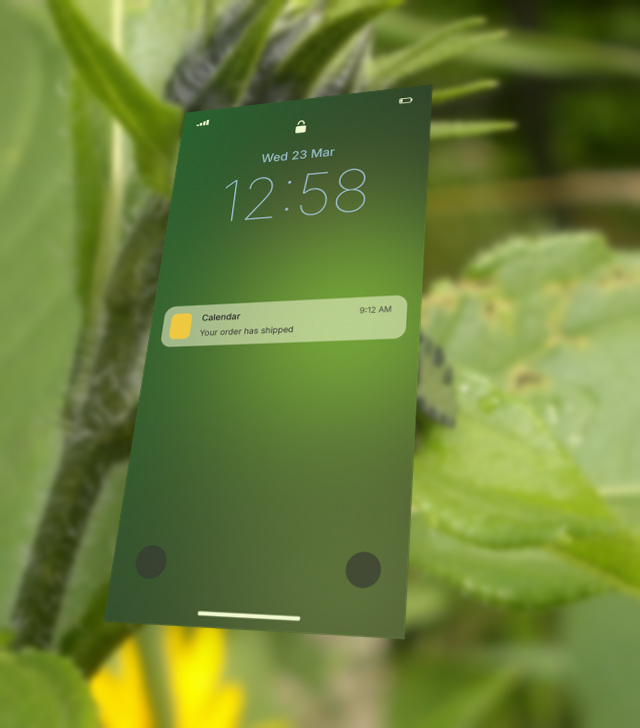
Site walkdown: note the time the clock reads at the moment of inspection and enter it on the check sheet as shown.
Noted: 12:58
